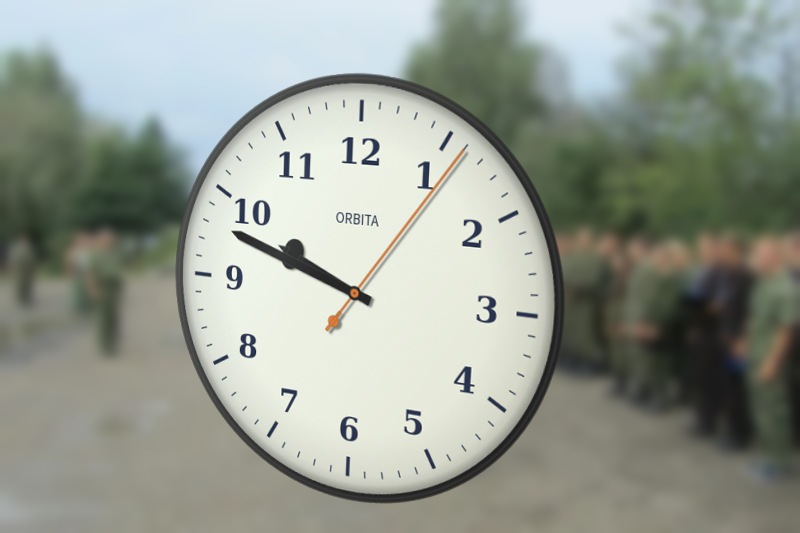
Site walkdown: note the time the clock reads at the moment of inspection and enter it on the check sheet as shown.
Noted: 9:48:06
